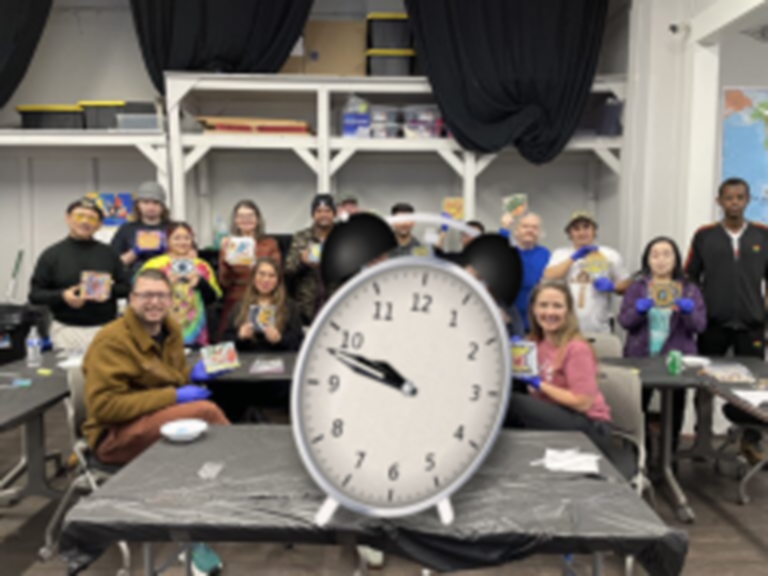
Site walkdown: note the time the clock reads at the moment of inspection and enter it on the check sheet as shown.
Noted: 9:48
